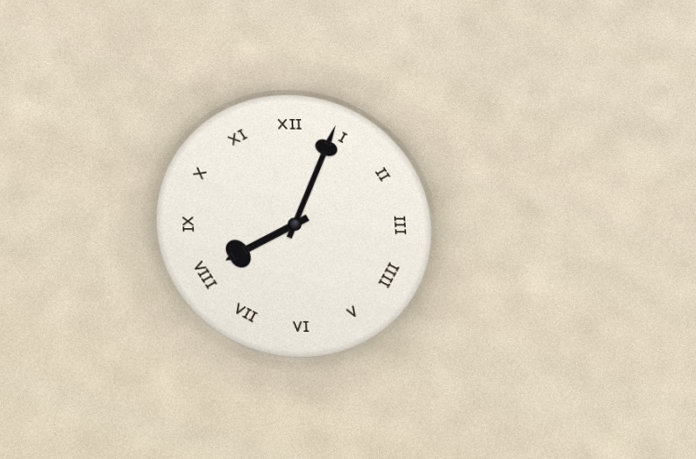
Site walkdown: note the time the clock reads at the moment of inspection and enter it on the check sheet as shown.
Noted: 8:04
